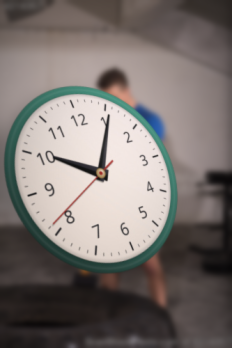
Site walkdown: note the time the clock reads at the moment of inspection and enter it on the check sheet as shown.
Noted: 10:05:41
